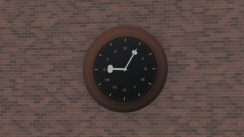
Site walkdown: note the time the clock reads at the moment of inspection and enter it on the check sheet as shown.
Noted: 9:05
